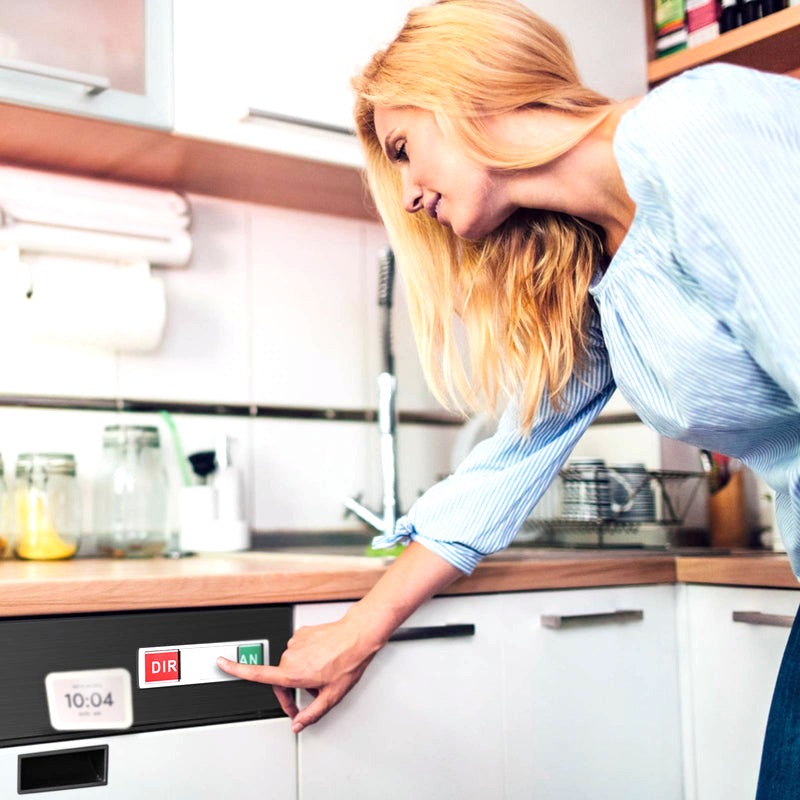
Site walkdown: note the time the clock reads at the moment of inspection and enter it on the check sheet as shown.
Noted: 10:04
